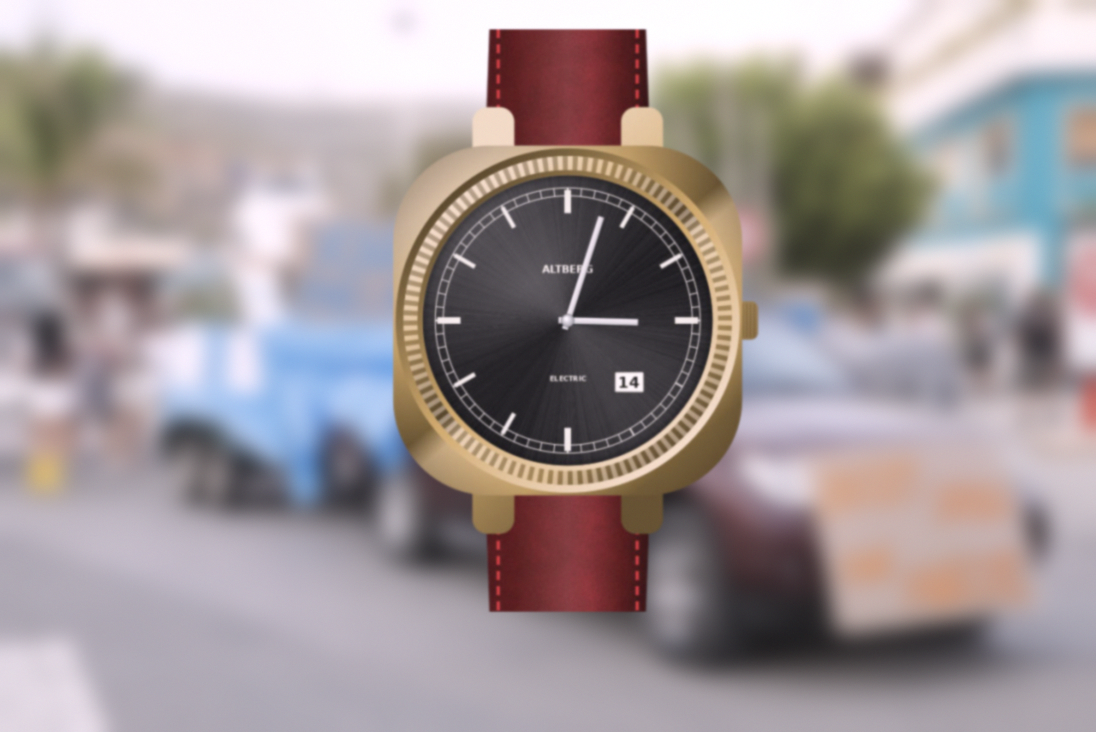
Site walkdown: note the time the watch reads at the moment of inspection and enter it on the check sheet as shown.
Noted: 3:03
